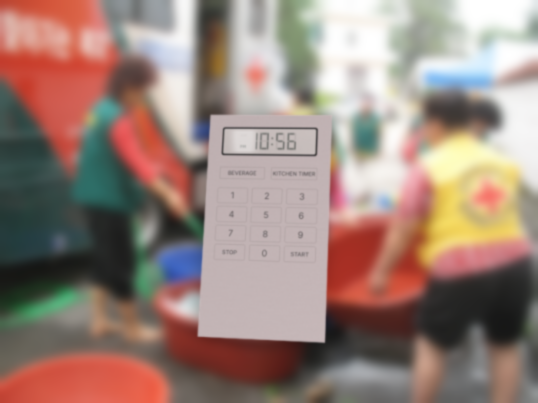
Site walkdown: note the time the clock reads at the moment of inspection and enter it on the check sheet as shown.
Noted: 10:56
